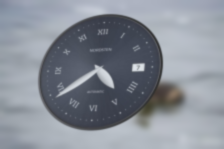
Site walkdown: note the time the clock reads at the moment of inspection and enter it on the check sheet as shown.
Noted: 4:39
